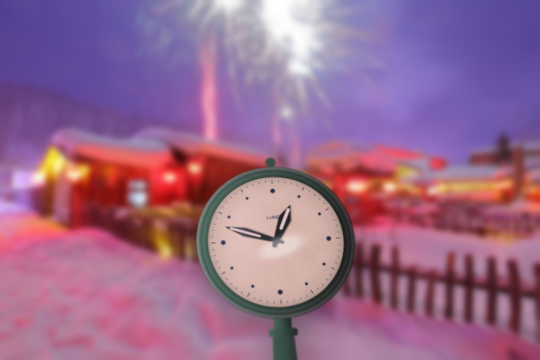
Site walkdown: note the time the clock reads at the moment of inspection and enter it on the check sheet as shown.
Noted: 12:48
